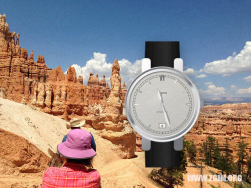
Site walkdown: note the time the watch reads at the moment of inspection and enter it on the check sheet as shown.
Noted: 11:27
